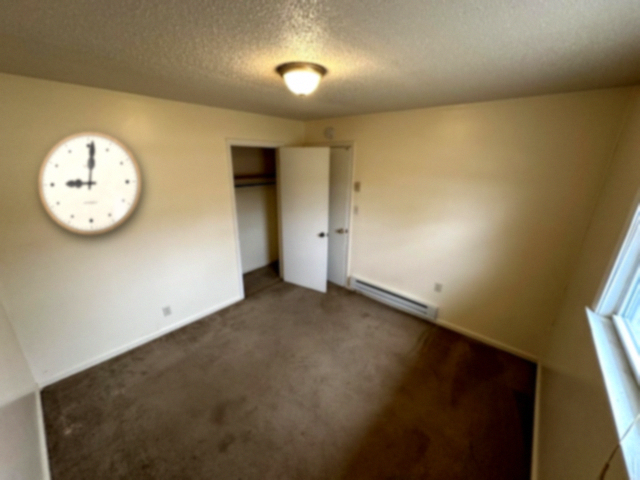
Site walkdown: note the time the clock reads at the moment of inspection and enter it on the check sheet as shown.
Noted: 9:01
